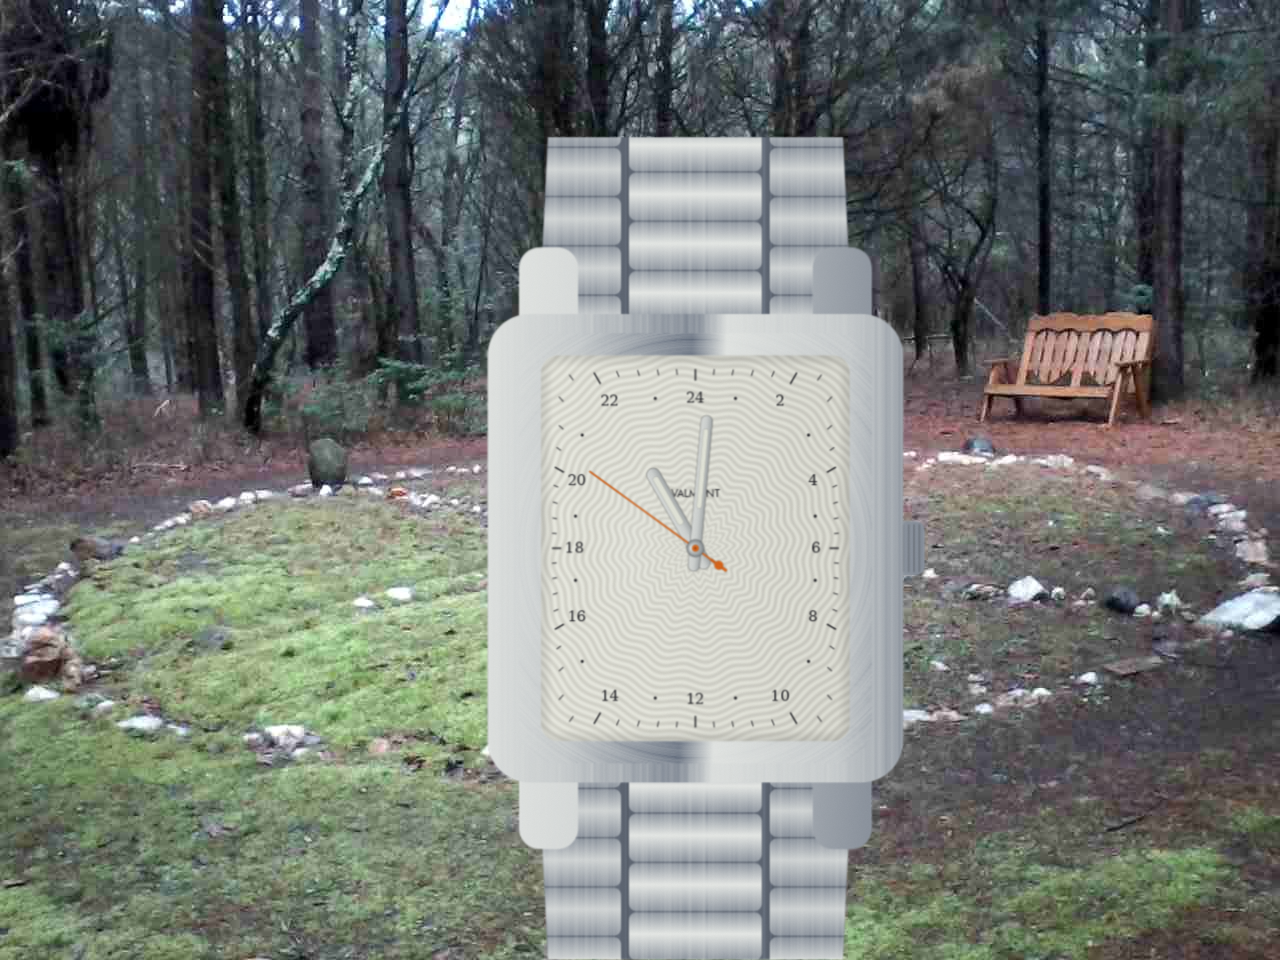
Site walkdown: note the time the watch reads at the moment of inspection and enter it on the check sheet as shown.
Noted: 22:00:51
